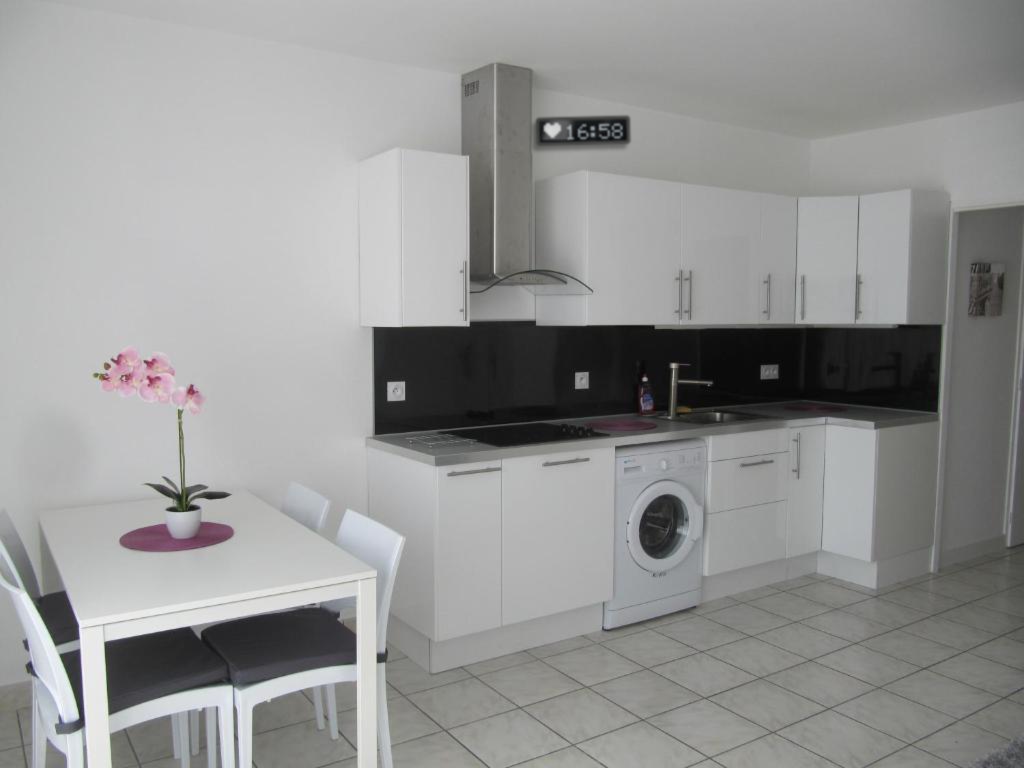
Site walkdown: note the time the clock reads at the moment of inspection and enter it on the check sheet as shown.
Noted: 16:58
